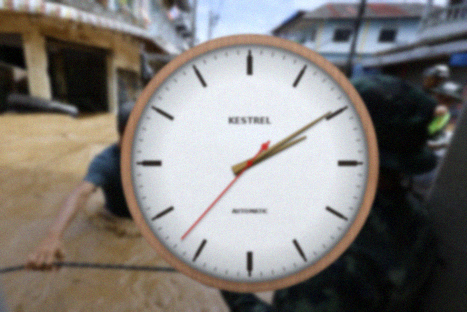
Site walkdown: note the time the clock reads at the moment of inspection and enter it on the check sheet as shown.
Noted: 2:09:37
